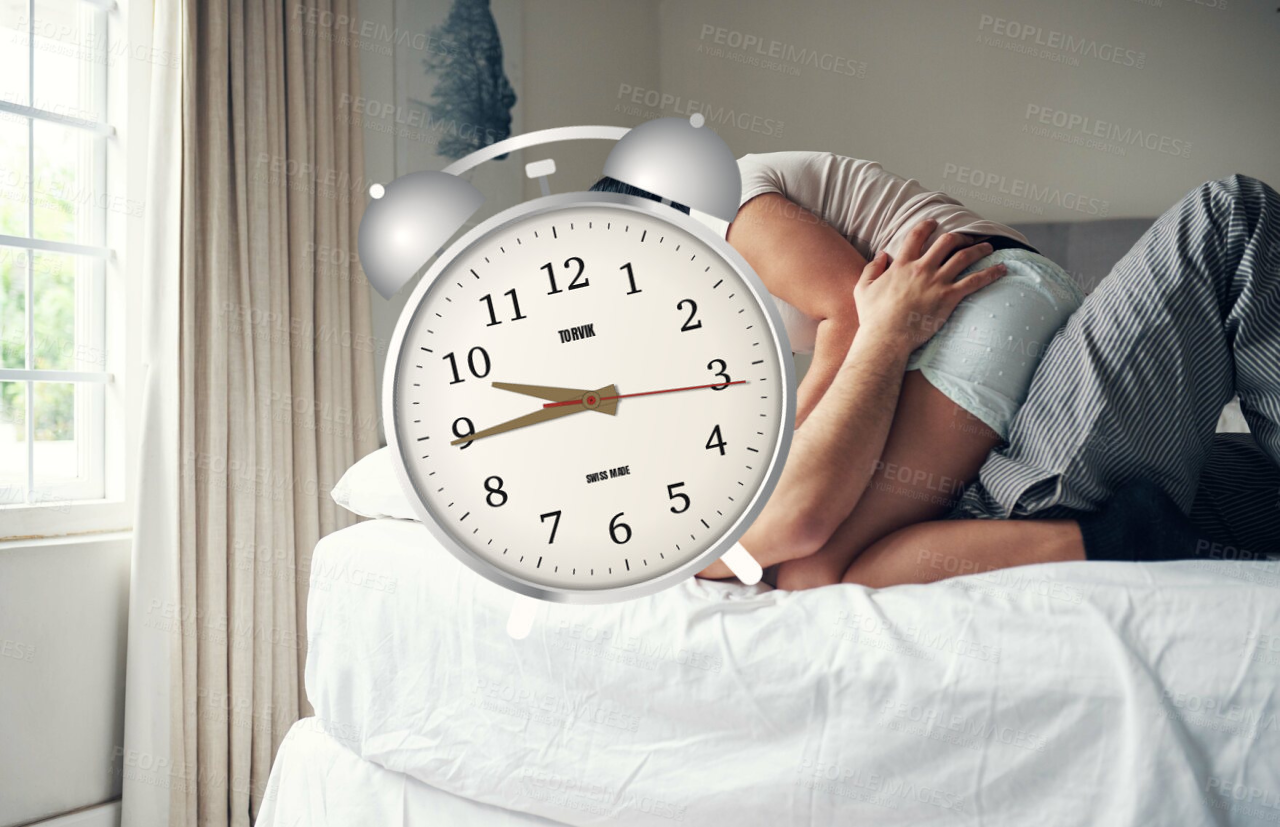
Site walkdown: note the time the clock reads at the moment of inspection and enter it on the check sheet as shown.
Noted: 9:44:16
